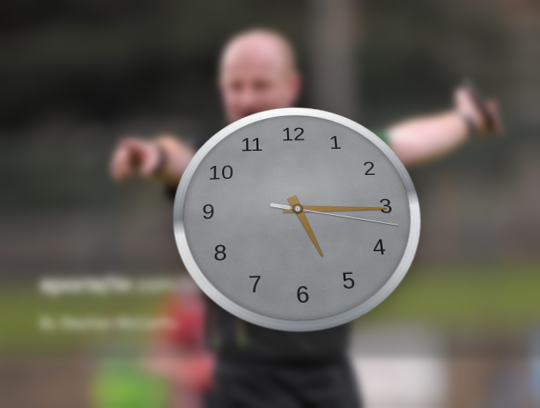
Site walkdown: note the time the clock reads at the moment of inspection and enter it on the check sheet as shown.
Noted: 5:15:17
